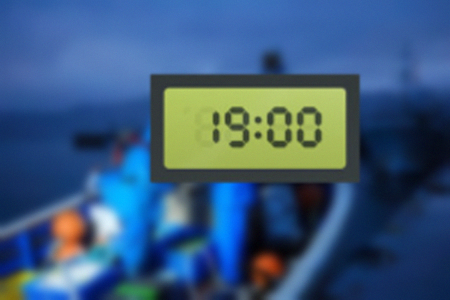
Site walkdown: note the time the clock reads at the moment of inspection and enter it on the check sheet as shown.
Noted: 19:00
